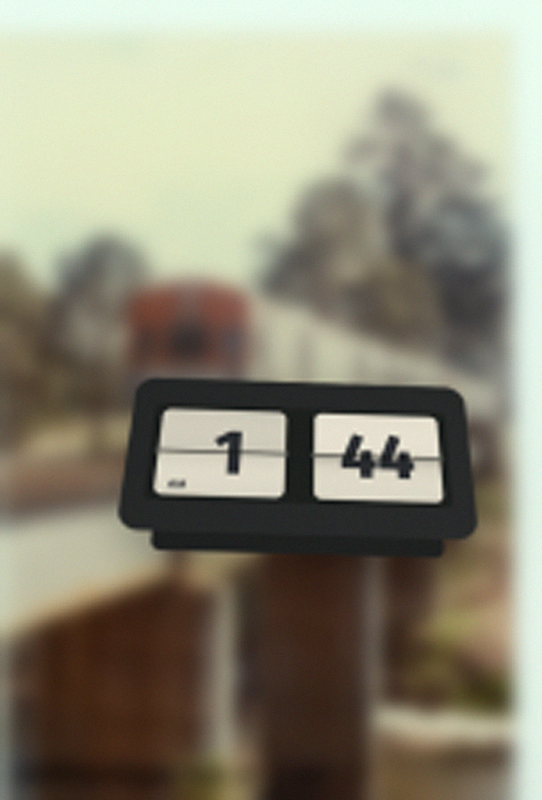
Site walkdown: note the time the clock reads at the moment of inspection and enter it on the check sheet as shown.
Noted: 1:44
